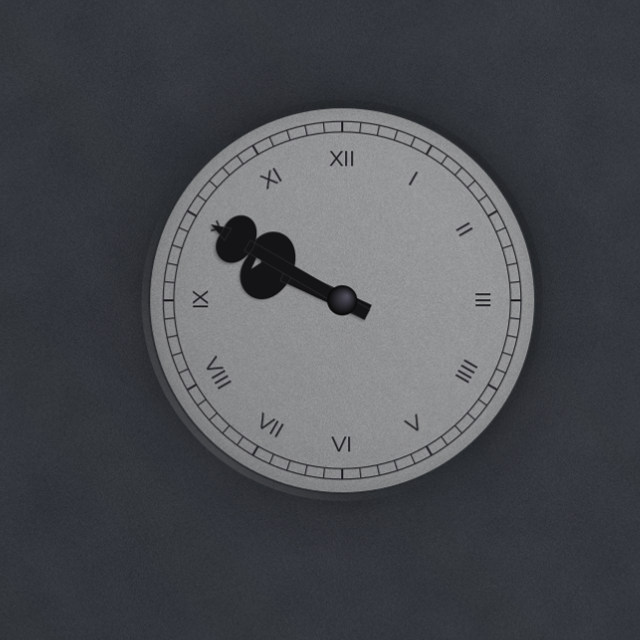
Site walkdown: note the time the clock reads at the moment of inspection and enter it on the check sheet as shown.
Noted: 9:50
